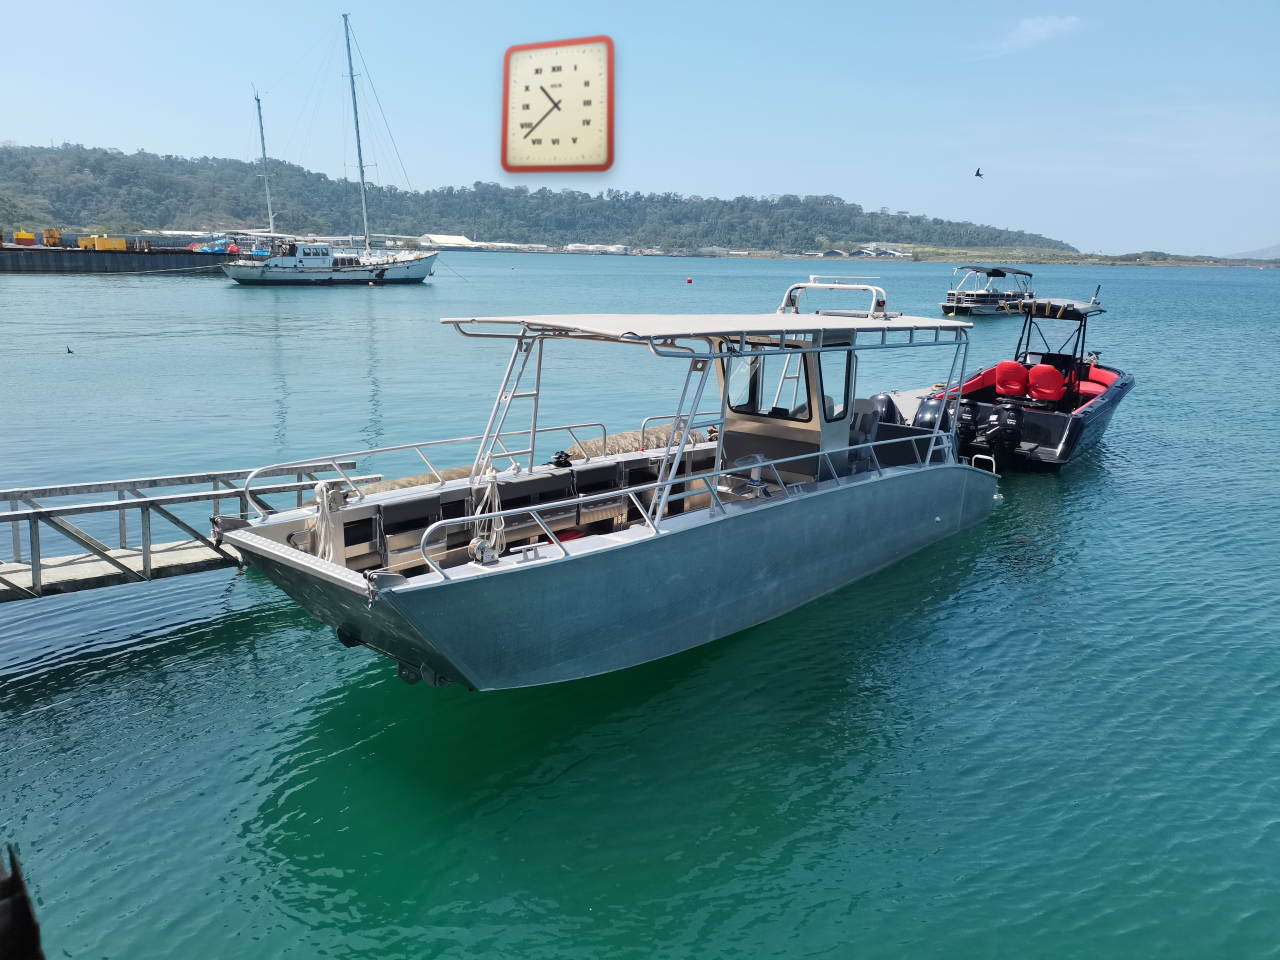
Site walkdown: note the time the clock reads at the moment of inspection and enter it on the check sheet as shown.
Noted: 10:38
